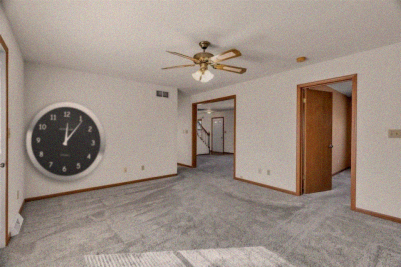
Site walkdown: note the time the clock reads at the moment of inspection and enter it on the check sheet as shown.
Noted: 12:06
